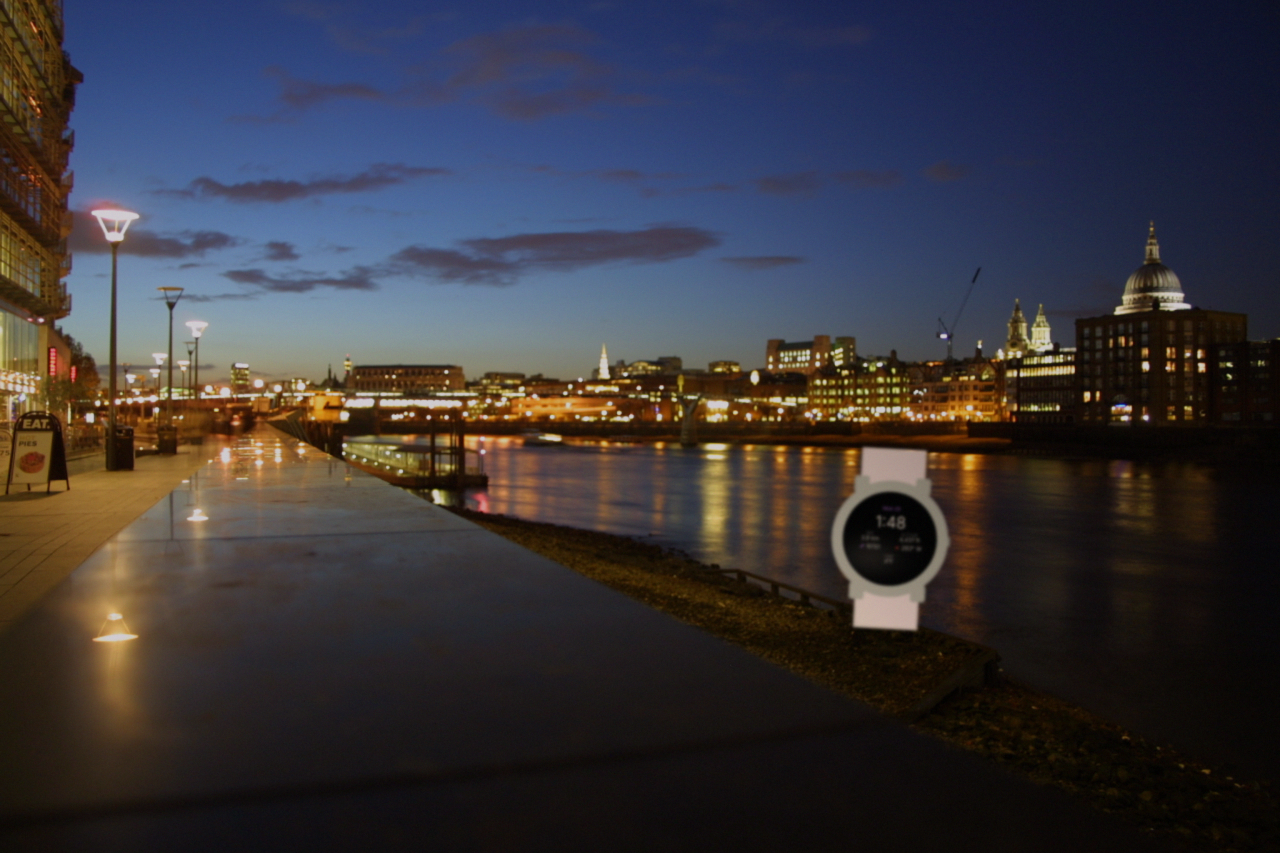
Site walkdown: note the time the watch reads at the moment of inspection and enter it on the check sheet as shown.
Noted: 1:48
